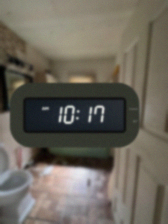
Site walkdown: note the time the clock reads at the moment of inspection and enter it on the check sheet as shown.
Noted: 10:17
